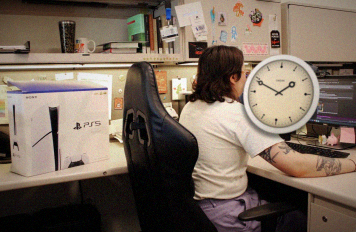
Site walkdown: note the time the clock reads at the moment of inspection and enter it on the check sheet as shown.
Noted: 1:49
